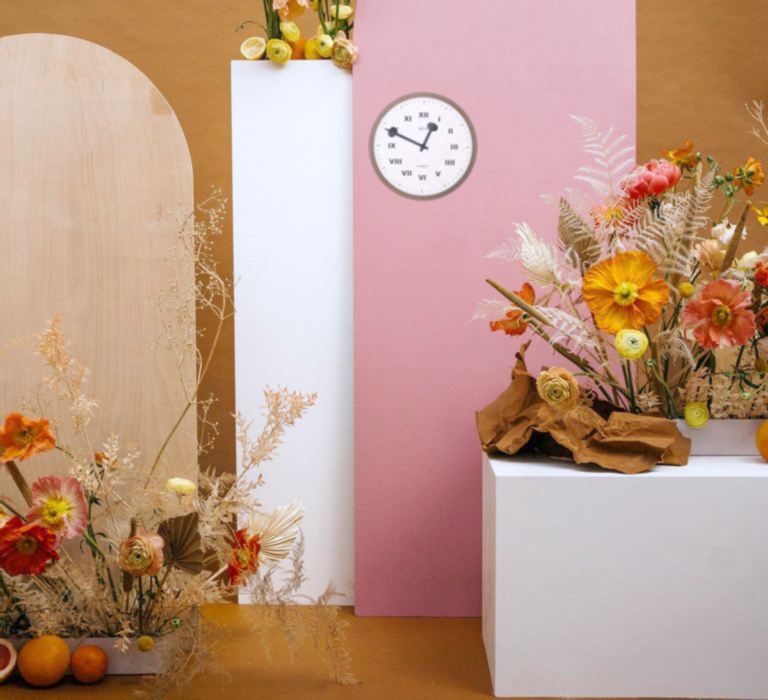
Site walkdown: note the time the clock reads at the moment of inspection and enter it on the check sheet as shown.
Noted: 12:49
